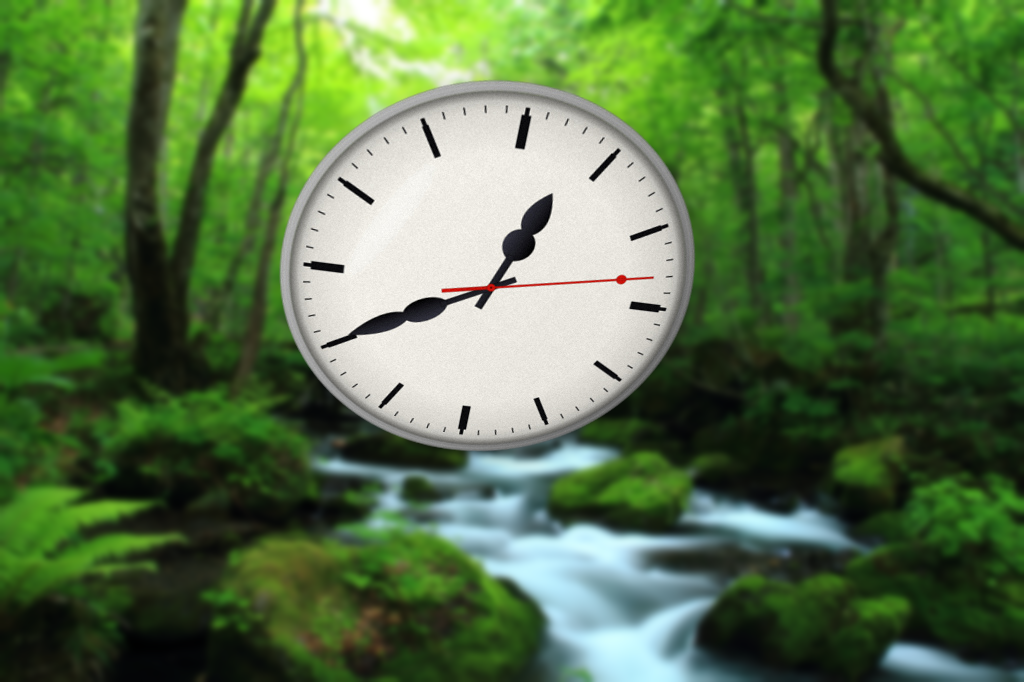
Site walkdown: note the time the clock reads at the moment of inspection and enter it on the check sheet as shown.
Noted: 12:40:13
